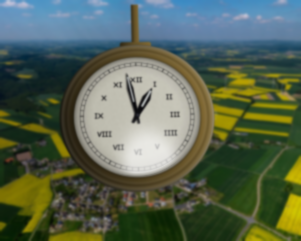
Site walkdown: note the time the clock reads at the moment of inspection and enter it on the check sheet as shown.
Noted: 12:58
